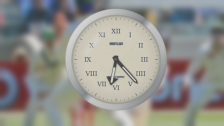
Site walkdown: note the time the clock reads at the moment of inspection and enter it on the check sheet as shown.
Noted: 6:23
